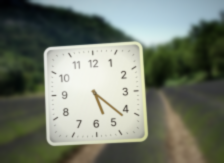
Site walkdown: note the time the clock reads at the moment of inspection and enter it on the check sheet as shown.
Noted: 5:22
